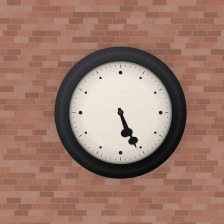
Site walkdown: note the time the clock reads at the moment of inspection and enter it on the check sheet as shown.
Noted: 5:26
